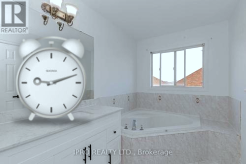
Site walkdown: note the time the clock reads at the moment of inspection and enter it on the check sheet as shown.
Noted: 9:12
